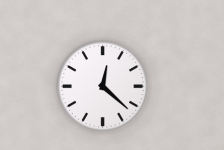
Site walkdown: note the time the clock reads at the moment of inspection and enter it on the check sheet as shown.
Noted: 12:22
